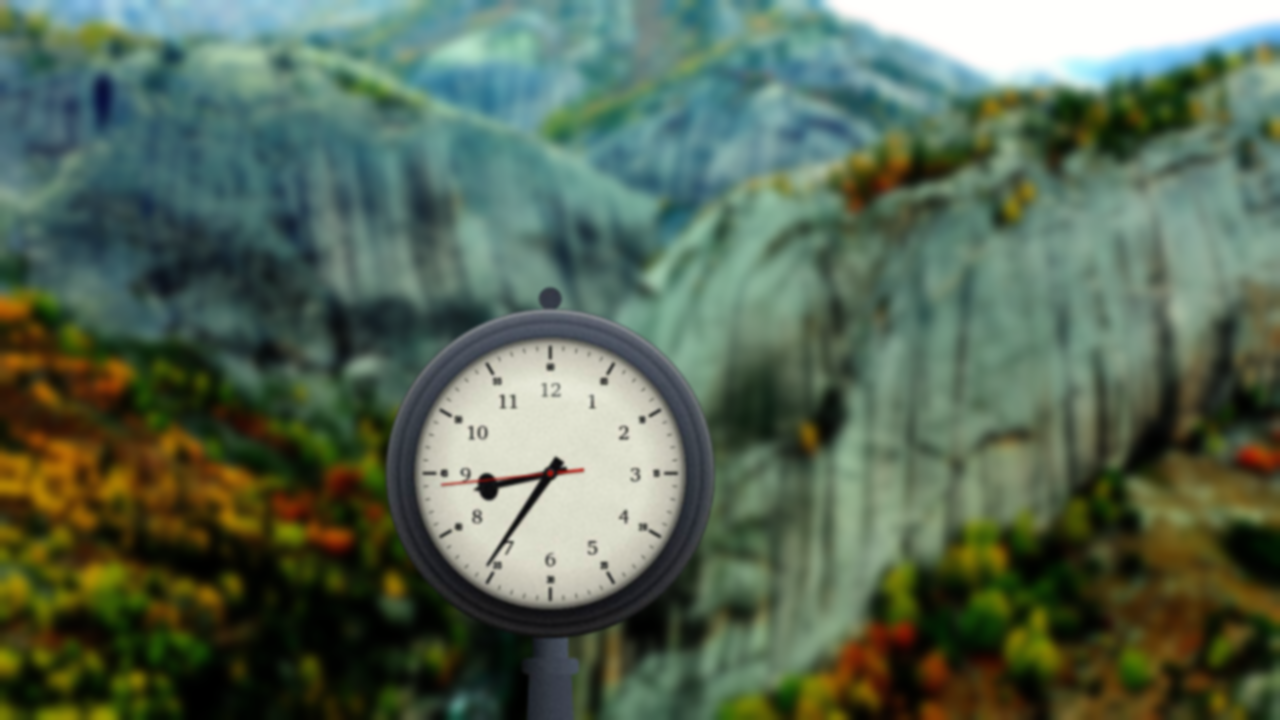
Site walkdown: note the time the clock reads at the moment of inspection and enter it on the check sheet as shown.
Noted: 8:35:44
